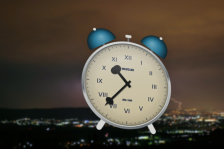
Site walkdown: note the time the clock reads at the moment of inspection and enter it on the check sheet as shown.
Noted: 10:37
